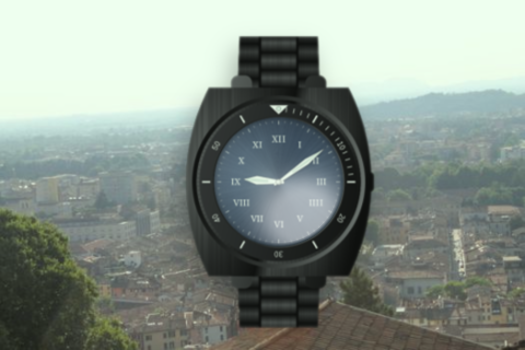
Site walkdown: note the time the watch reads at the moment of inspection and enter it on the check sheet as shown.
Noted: 9:09
